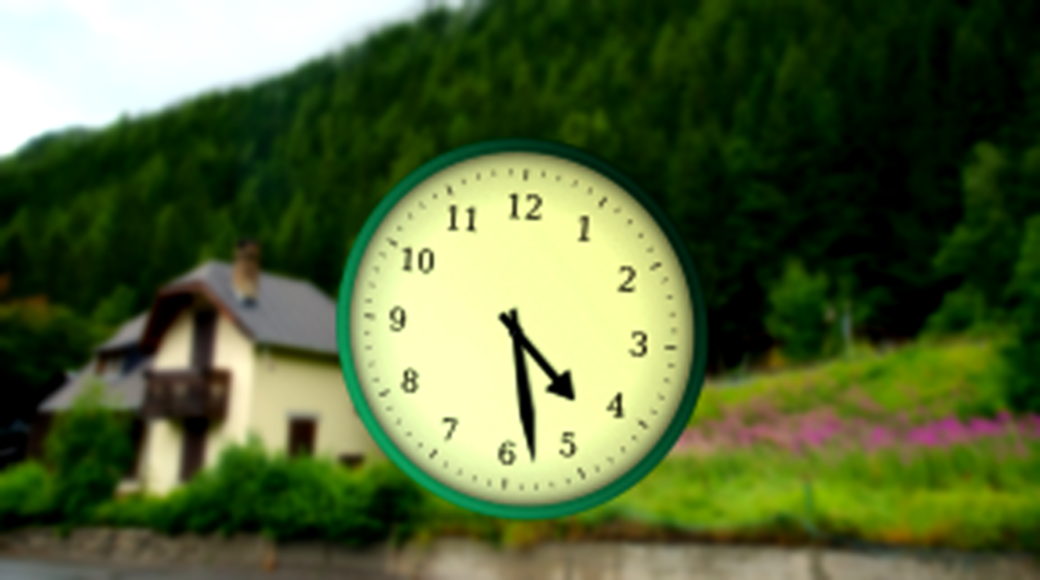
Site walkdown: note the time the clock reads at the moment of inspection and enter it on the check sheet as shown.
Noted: 4:28
